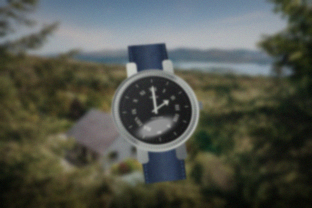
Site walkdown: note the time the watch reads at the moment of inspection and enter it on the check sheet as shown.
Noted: 2:00
